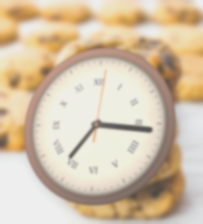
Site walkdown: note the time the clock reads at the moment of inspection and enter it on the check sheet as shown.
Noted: 7:16:01
